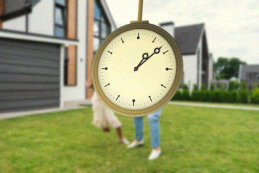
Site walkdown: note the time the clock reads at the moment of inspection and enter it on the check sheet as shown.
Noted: 1:08
